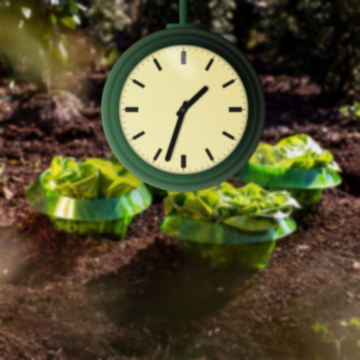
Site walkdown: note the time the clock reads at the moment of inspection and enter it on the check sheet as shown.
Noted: 1:33
